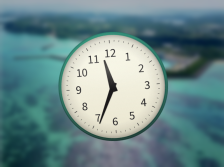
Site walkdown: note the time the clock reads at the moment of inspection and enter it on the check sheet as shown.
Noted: 11:34
